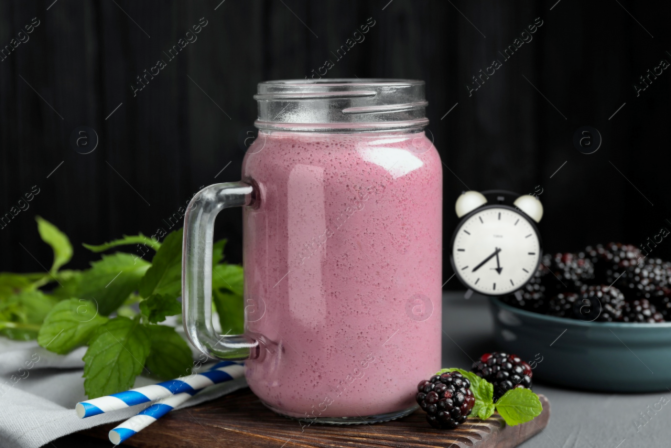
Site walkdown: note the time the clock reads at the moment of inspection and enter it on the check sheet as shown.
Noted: 5:38
